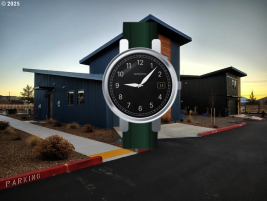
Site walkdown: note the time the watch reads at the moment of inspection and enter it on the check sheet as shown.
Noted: 9:07
